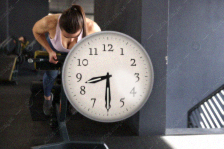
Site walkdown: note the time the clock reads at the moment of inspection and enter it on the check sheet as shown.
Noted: 8:30
